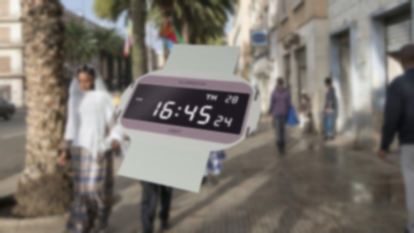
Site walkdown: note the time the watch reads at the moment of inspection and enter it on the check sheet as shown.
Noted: 16:45
